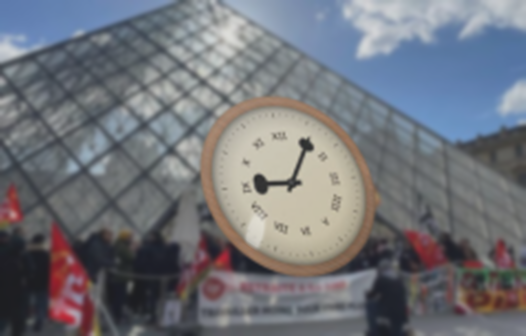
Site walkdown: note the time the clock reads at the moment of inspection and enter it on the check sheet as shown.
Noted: 9:06
